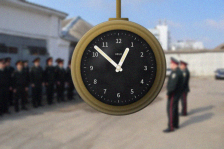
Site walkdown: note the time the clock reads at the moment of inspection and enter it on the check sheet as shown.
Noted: 12:52
